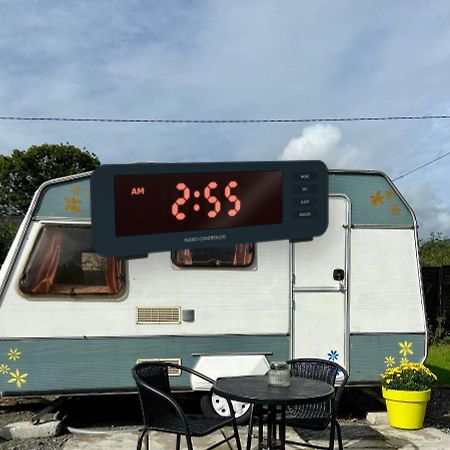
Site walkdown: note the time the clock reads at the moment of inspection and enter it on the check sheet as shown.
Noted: 2:55
